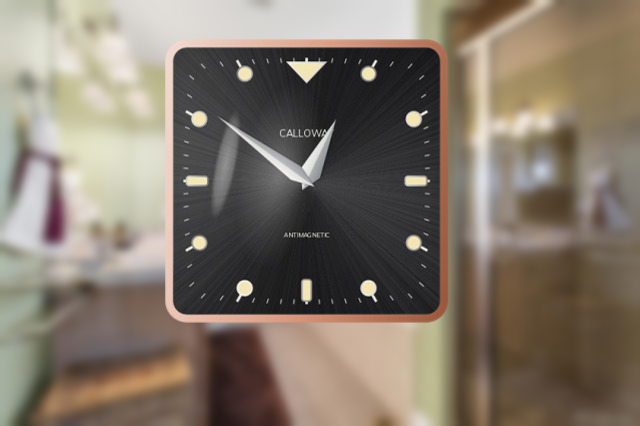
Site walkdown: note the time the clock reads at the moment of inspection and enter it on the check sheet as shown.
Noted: 12:51
